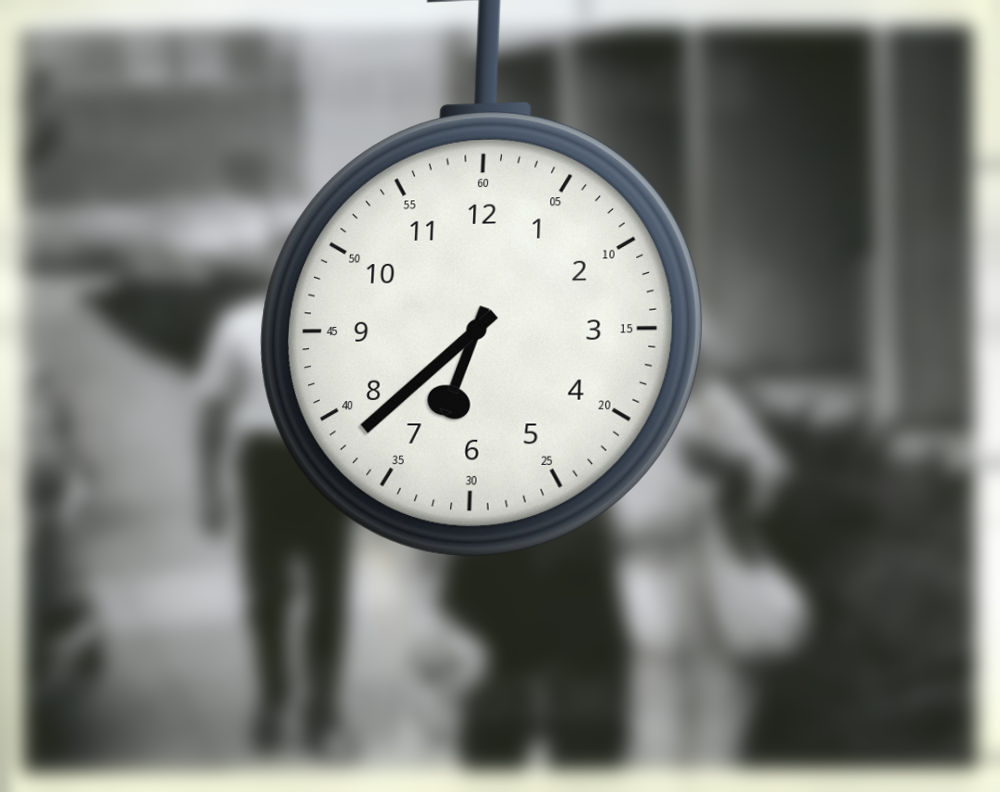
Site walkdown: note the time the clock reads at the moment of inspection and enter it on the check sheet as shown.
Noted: 6:38
